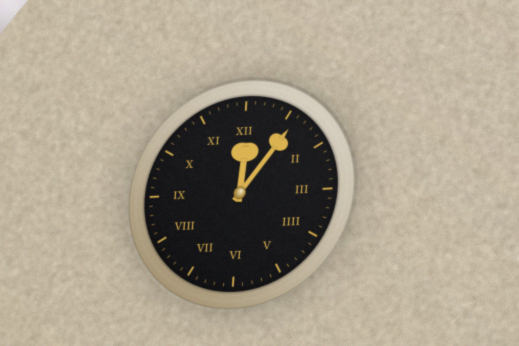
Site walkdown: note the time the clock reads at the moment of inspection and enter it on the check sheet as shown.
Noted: 12:06
